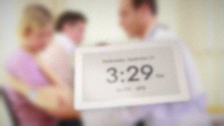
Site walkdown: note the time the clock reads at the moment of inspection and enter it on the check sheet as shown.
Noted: 3:29
